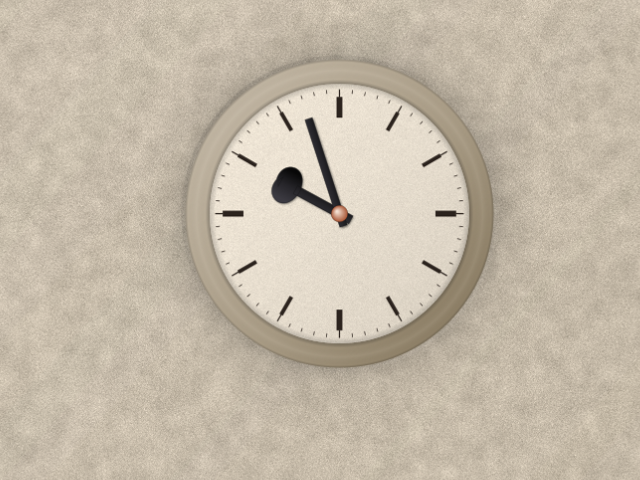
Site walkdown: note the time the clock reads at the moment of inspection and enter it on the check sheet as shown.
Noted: 9:57
